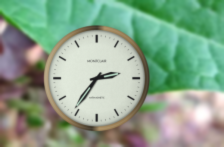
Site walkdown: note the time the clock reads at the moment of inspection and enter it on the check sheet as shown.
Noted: 2:36
